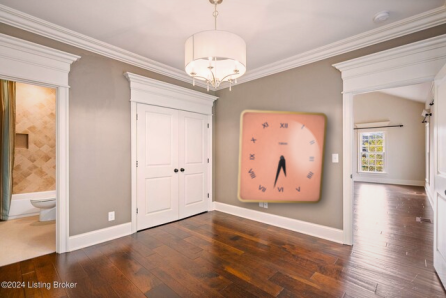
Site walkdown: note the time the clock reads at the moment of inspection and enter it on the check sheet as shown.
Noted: 5:32
